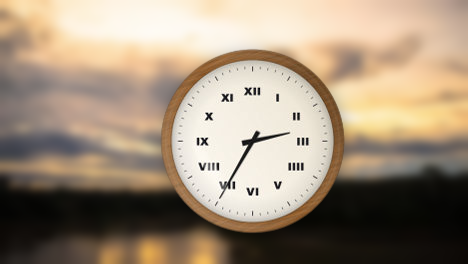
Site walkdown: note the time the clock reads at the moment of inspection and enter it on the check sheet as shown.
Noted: 2:35
